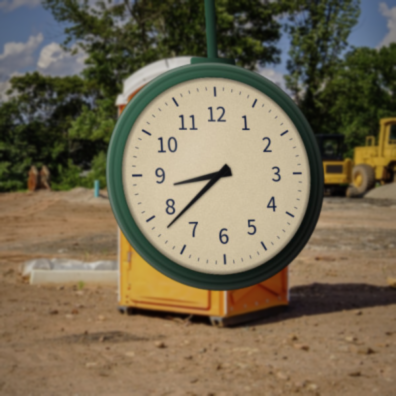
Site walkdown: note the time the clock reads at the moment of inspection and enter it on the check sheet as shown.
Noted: 8:38
